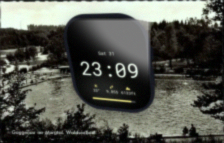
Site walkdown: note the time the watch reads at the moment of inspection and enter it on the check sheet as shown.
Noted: 23:09
